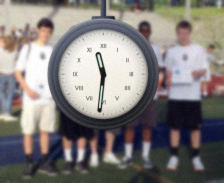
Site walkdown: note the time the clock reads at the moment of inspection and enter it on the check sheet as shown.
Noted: 11:31
